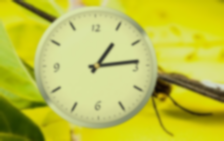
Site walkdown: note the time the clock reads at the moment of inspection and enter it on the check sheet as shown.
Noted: 1:14
